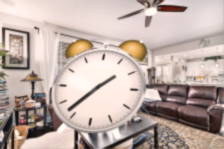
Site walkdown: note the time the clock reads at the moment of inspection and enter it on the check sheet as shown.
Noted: 1:37
